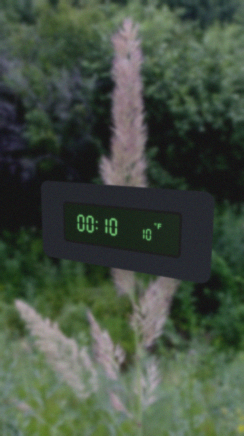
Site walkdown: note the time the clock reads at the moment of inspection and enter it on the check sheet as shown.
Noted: 0:10
